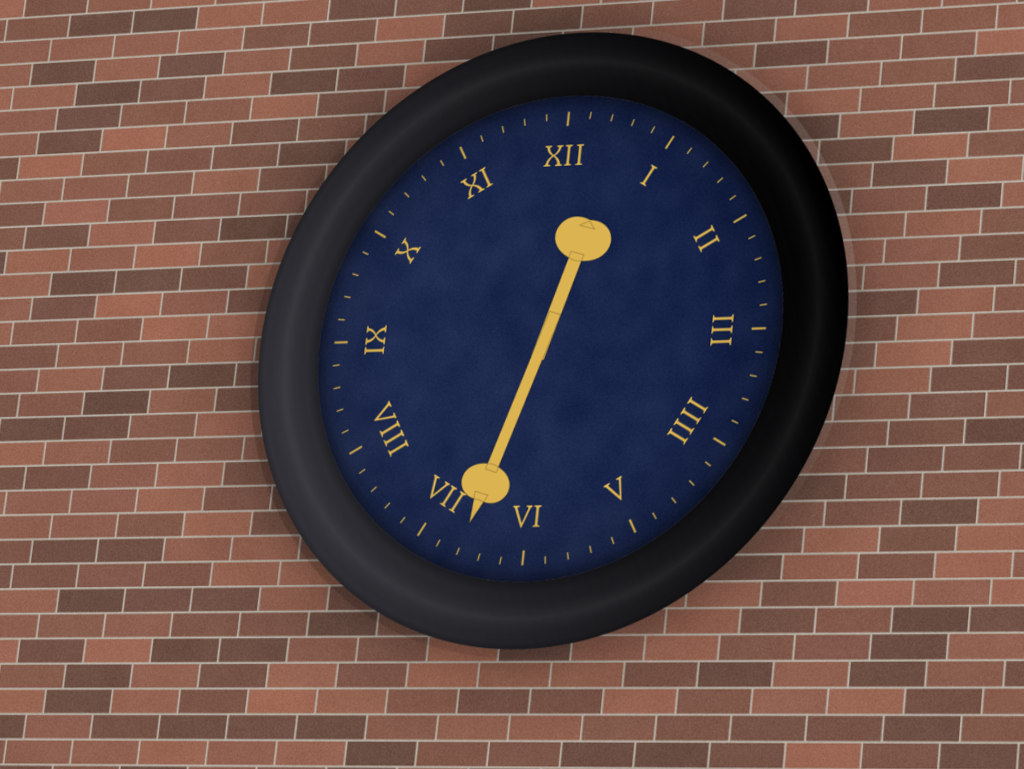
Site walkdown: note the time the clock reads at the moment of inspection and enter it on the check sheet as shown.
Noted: 12:33
